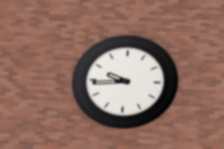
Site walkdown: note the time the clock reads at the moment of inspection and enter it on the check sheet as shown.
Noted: 9:44
